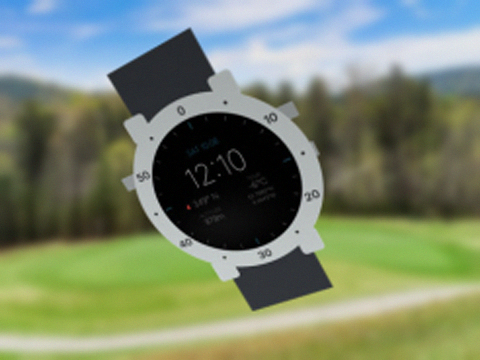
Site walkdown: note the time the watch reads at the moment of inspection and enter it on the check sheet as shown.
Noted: 12:10
